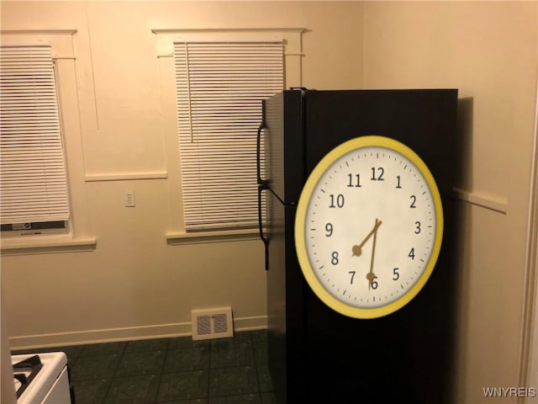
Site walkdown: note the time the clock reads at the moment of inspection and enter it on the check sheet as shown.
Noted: 7:31
